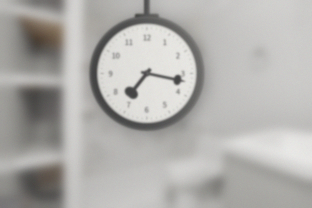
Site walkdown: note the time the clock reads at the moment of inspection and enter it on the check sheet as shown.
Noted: 7:17
